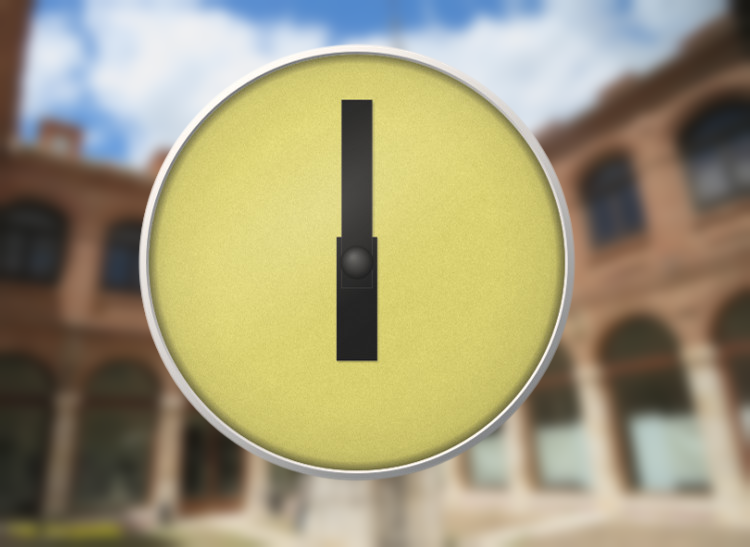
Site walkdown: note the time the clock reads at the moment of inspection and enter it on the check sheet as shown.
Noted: 6:00
